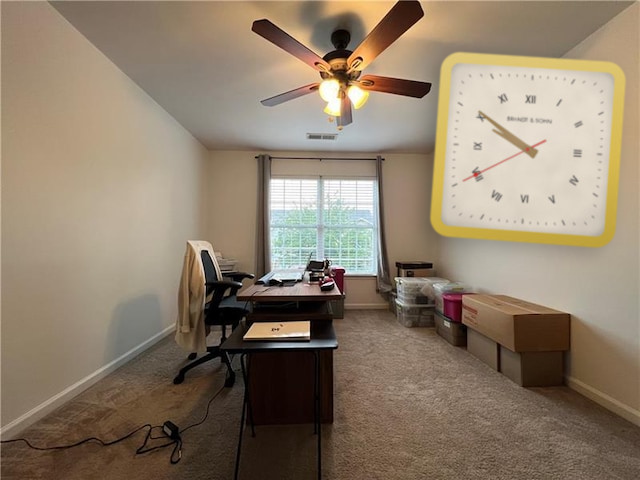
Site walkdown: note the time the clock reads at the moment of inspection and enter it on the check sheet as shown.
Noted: 9:50:40
